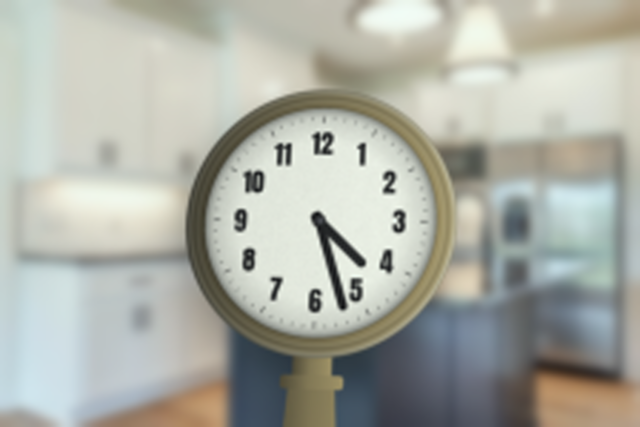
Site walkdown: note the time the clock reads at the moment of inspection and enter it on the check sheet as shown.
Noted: 4:27
